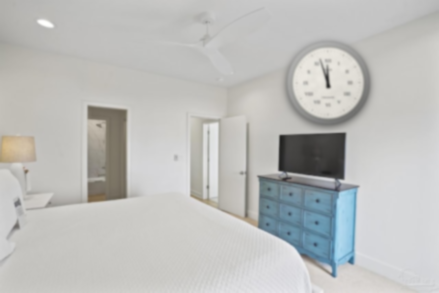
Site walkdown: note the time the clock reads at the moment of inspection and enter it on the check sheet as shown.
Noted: 11:57
